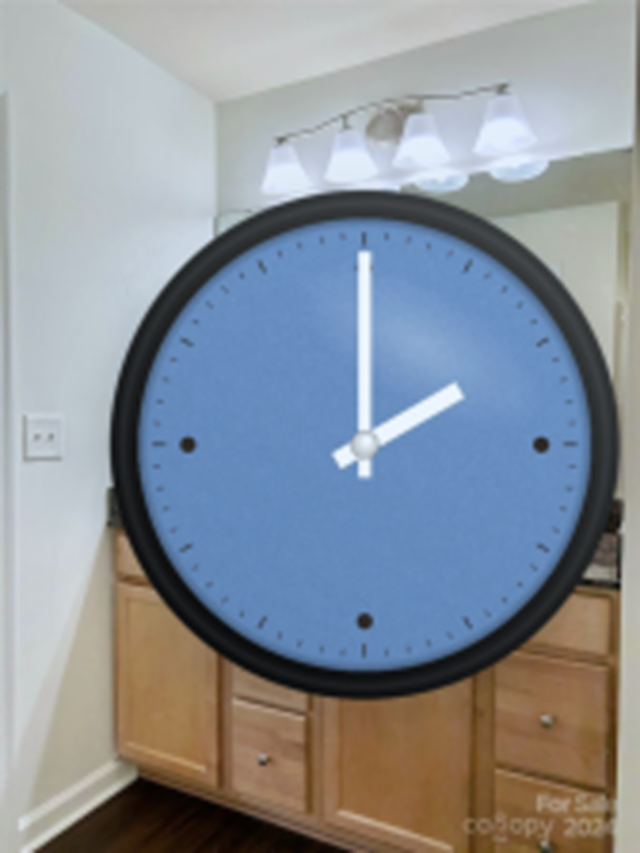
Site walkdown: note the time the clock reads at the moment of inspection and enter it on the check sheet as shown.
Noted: 2:00
